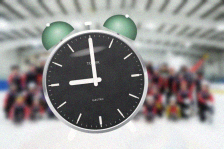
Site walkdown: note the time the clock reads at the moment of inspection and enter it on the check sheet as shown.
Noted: 9:00
